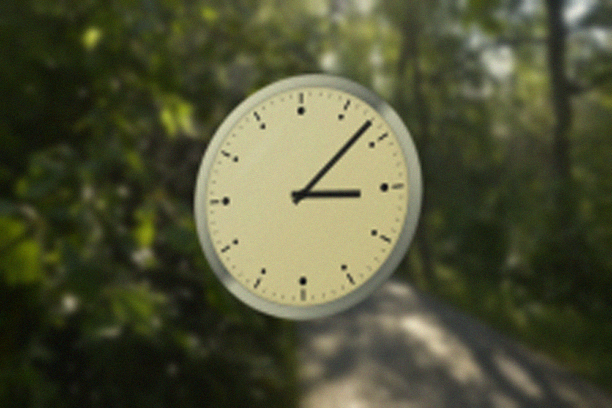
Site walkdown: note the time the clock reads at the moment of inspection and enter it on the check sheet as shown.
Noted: 3:08
